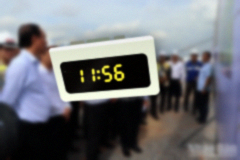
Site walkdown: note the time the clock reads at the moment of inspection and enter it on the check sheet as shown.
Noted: 11:56
